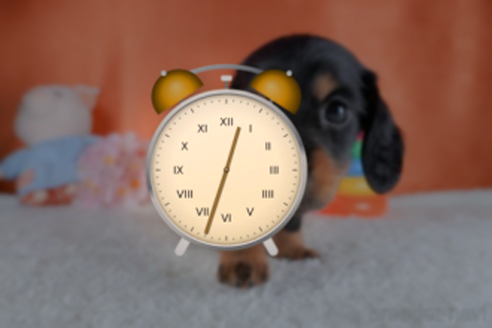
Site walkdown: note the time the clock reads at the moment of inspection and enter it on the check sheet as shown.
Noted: 12:33
